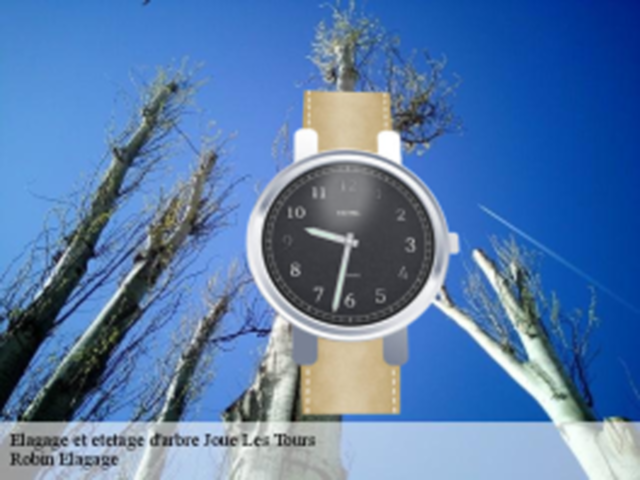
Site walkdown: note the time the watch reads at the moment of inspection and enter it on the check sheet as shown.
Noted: 9:32
